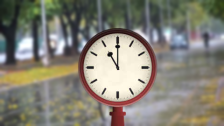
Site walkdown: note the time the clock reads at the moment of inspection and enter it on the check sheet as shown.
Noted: 11:00
